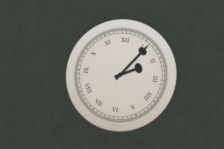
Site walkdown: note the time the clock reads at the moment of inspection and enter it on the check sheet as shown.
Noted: 2:06
